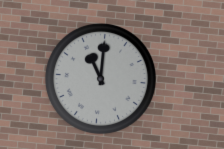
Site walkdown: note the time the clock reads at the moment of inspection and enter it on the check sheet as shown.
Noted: 11:00
